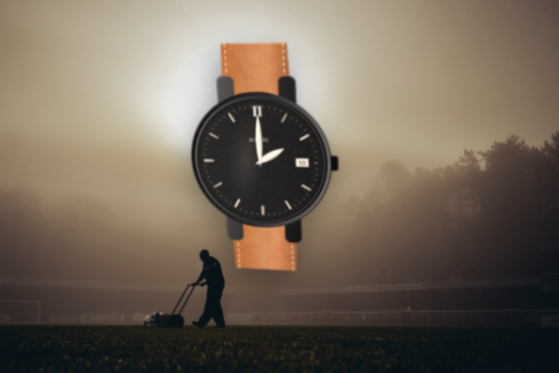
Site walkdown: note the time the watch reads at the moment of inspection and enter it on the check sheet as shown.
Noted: 2:00
